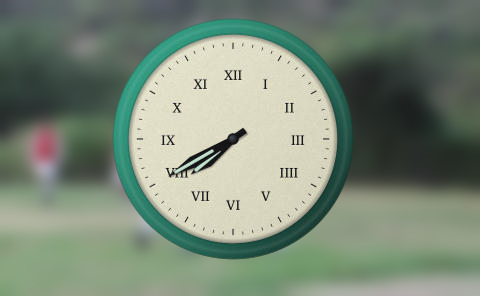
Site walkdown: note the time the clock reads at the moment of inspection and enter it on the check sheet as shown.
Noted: 7:40
